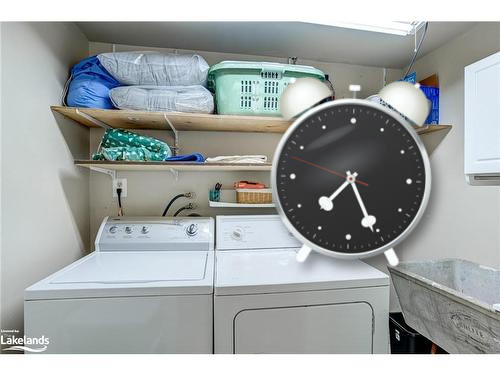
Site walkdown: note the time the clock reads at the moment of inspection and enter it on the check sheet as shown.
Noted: 7:25:48
